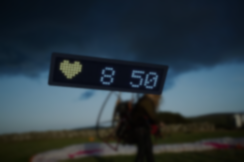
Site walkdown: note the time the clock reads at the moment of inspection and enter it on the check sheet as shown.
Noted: 8:50
